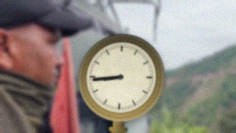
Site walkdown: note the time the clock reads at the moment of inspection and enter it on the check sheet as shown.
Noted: 8:44
